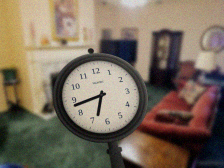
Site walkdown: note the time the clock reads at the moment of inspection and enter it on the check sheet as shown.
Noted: 6:43
